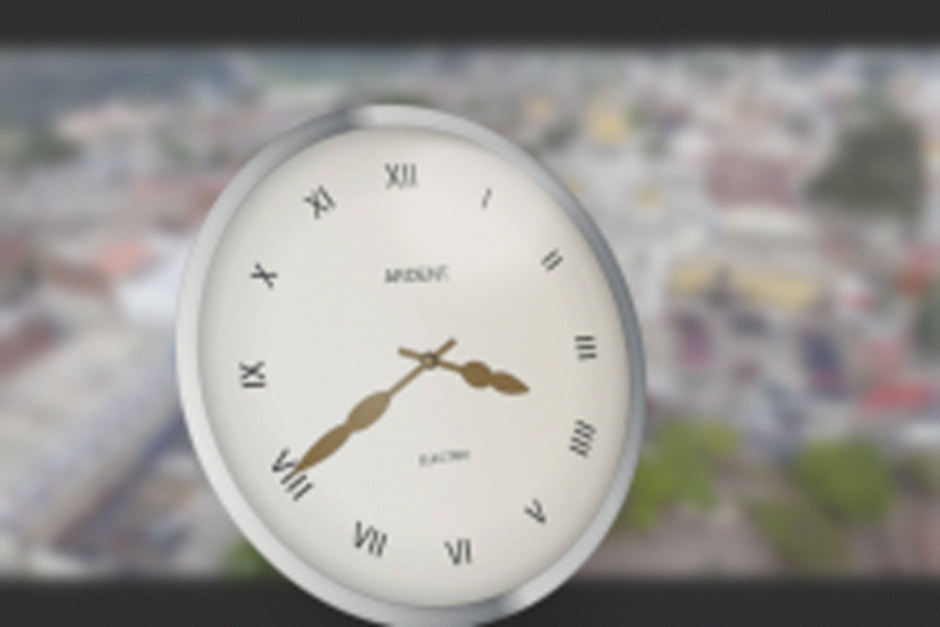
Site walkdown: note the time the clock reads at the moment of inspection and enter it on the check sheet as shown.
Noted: 3:40
